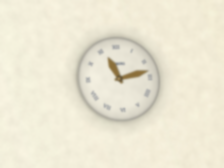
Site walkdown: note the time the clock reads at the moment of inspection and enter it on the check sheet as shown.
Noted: 11:13
